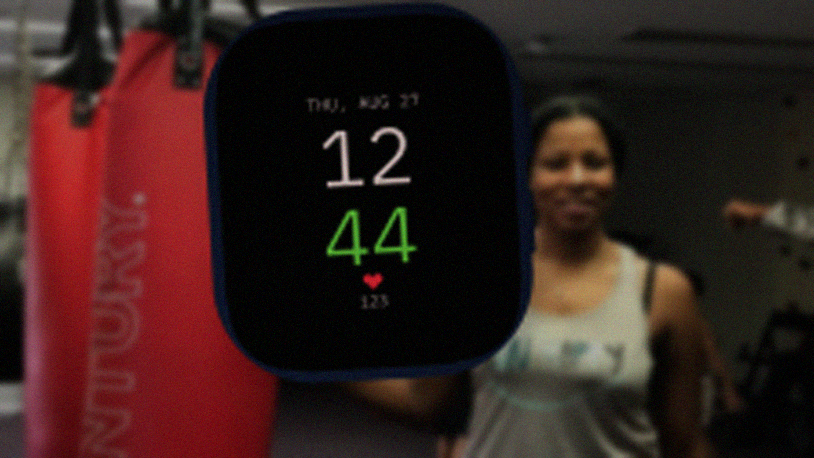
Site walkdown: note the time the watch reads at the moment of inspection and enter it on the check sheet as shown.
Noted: 12:44
